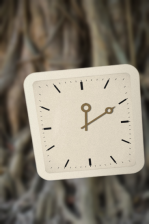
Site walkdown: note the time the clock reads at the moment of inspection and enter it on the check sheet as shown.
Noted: 12:10
